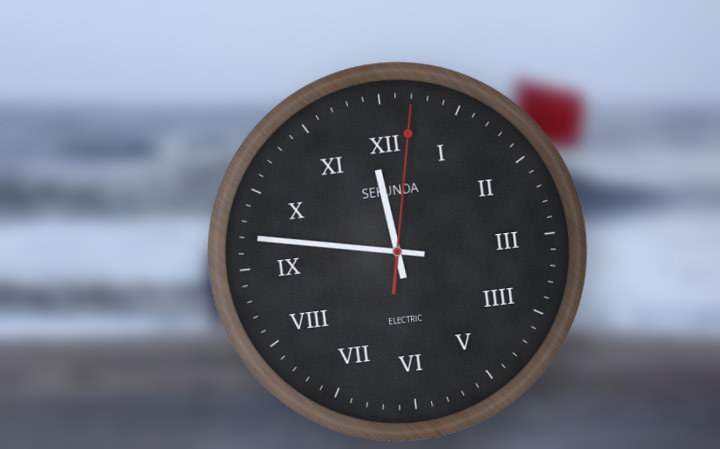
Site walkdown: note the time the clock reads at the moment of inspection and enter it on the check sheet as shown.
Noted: 11:47:02
